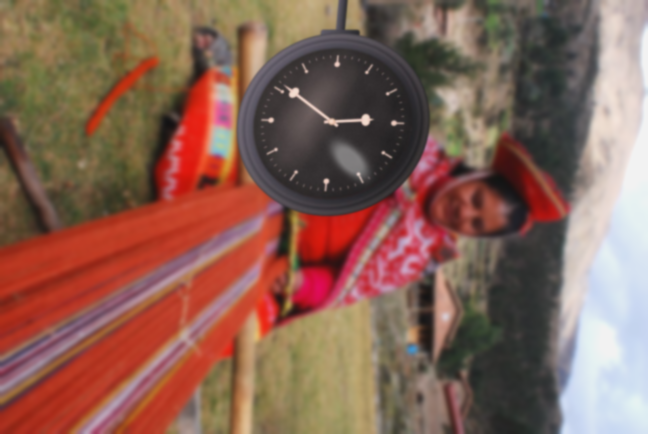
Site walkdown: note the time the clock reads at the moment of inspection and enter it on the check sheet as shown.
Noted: 2:51
